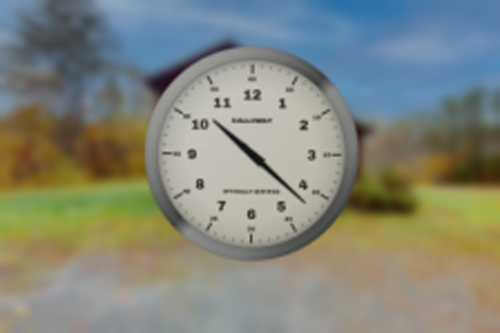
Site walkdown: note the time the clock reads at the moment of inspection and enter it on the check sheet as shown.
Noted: 10:22
